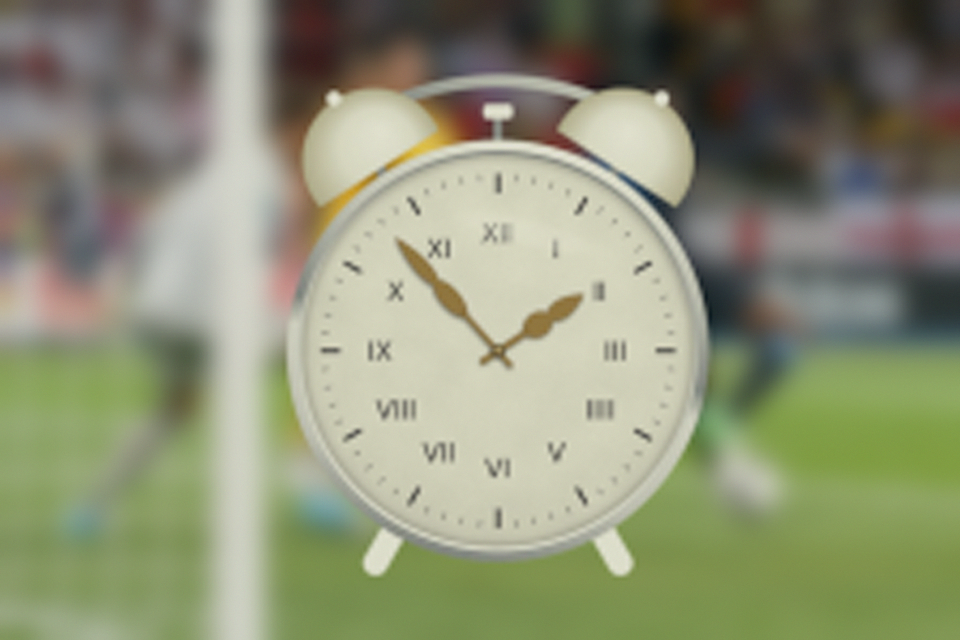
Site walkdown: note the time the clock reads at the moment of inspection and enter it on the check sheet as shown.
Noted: 1:53
